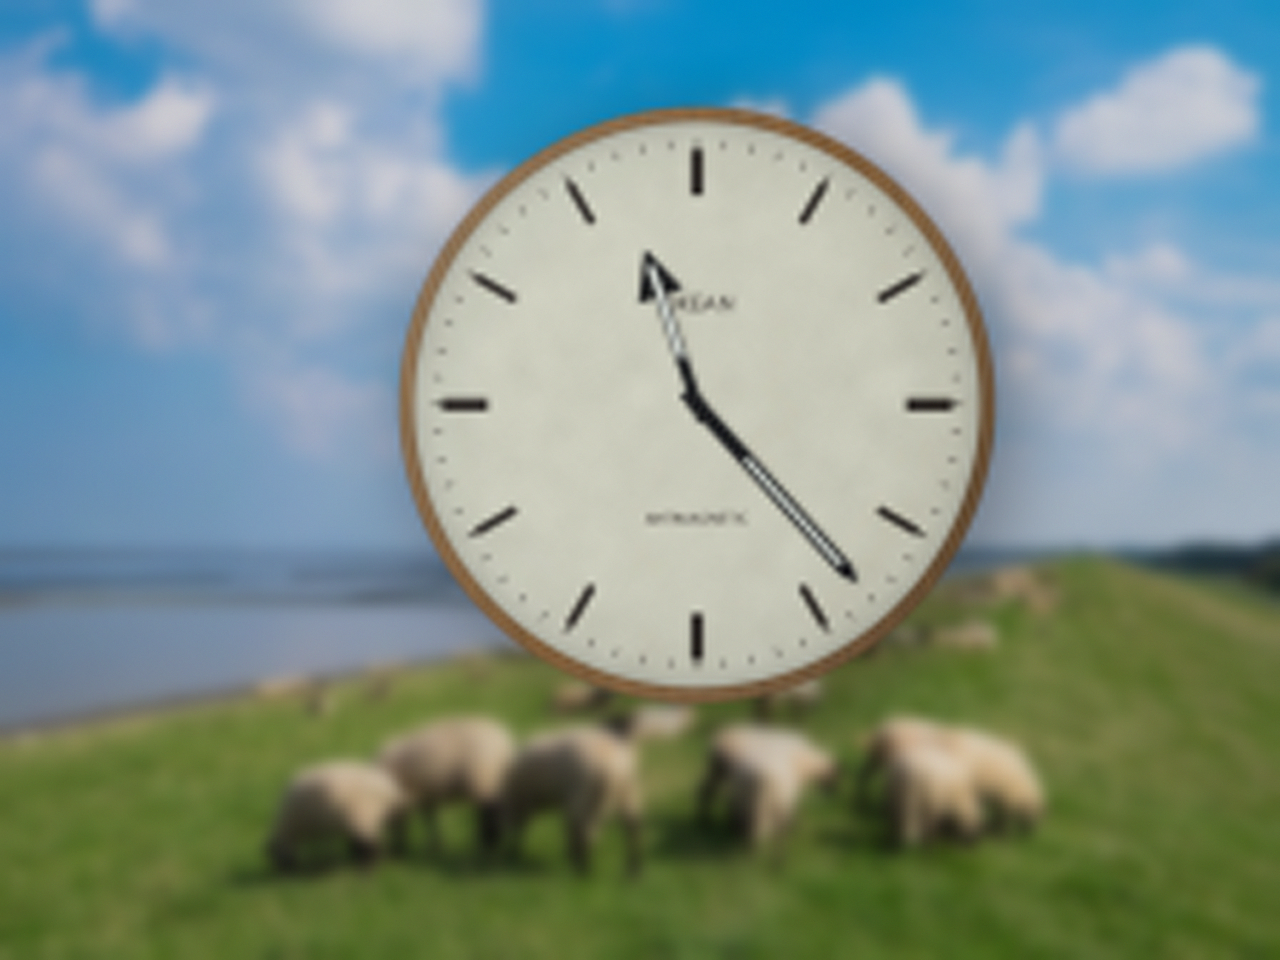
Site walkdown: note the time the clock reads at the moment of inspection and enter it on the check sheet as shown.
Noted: 11:23
